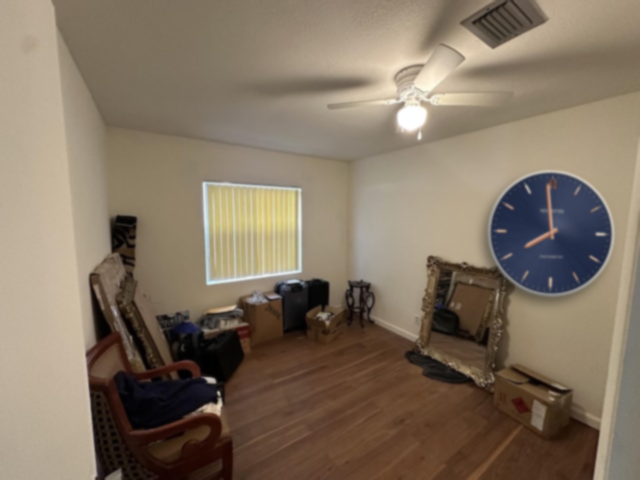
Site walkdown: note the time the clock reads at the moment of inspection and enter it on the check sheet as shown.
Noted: 7:59
